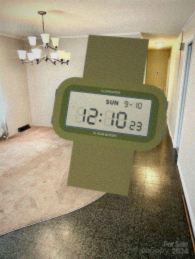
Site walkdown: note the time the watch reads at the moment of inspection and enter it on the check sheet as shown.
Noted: 12:10
